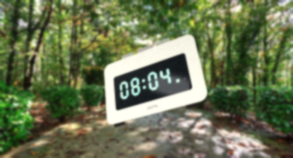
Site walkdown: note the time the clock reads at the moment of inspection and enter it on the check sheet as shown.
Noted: 8:04
